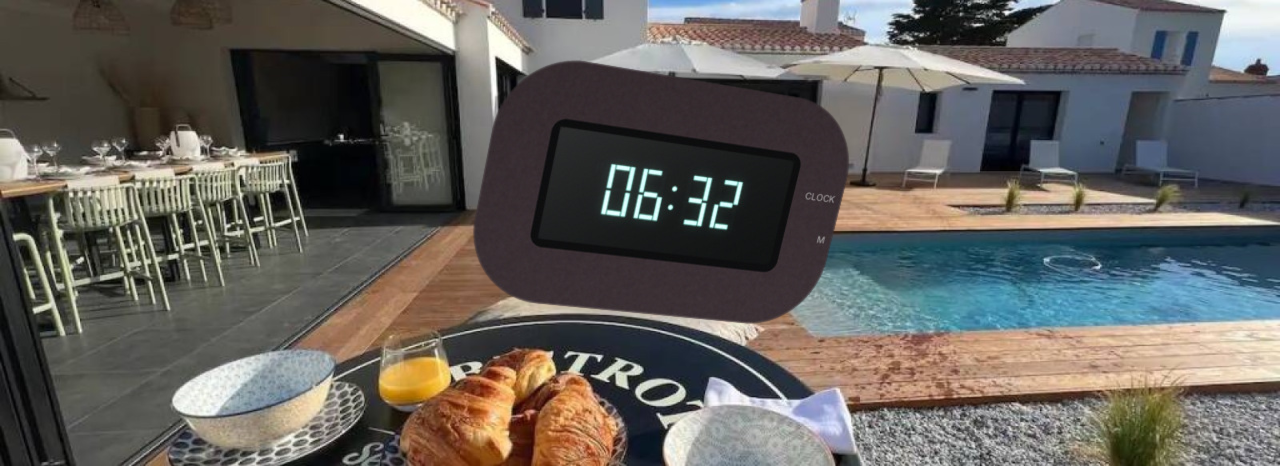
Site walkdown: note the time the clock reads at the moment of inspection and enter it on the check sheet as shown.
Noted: 6:32
